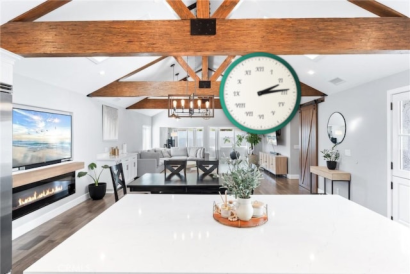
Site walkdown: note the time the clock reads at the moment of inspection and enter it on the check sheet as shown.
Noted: 2:14
